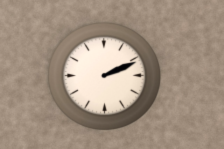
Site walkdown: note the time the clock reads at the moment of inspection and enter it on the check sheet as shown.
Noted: 2:11
